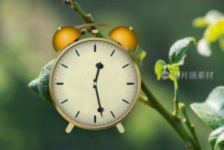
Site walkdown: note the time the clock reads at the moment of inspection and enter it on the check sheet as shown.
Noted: 12:28
